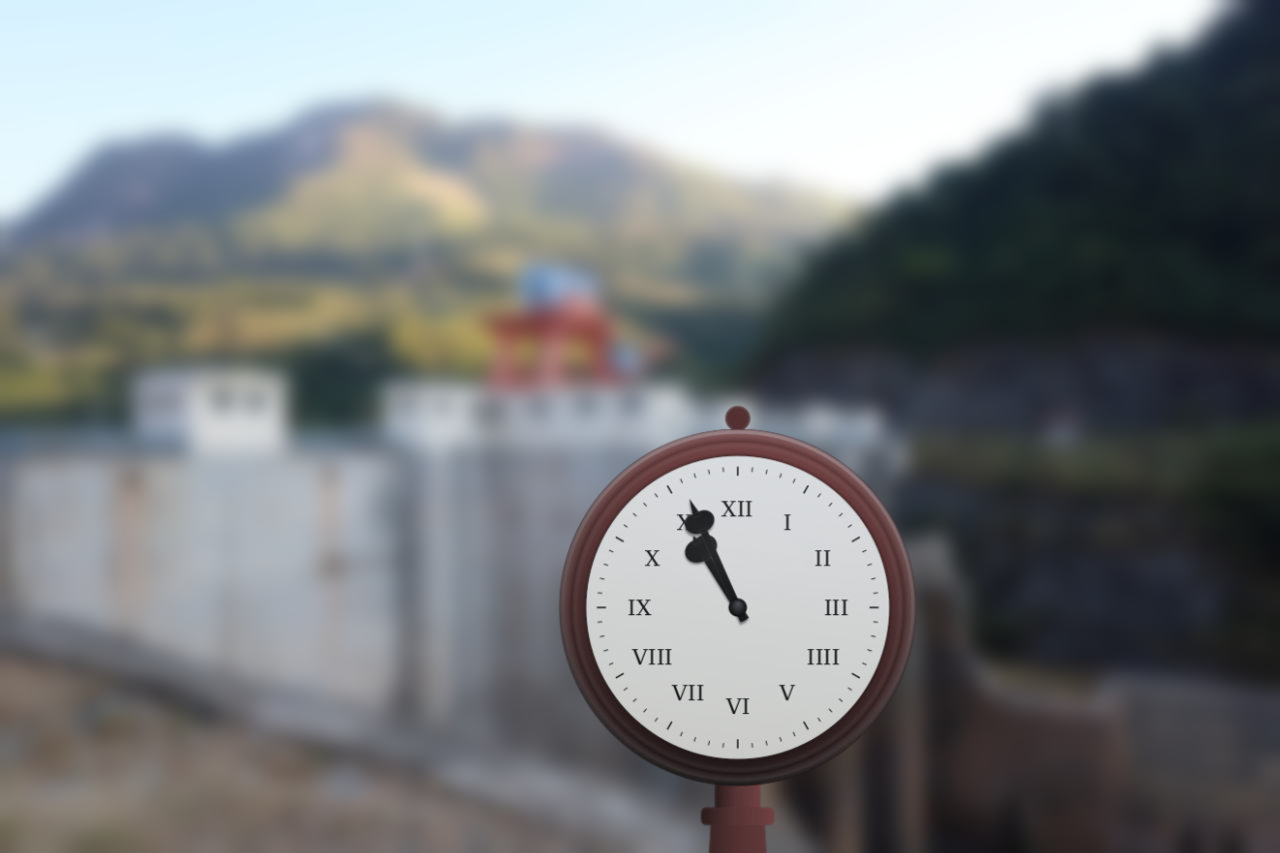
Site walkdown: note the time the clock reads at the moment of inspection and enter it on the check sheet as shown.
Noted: 10:56
